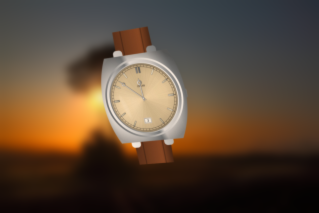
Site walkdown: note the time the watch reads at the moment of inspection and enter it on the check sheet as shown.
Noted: 11:52
